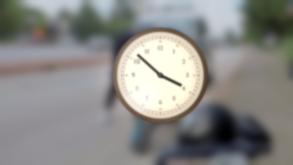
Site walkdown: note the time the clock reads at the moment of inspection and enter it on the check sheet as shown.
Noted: 3:52
